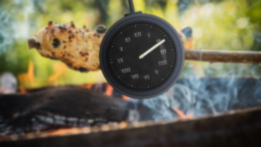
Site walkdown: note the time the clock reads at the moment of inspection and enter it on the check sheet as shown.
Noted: 2:11
